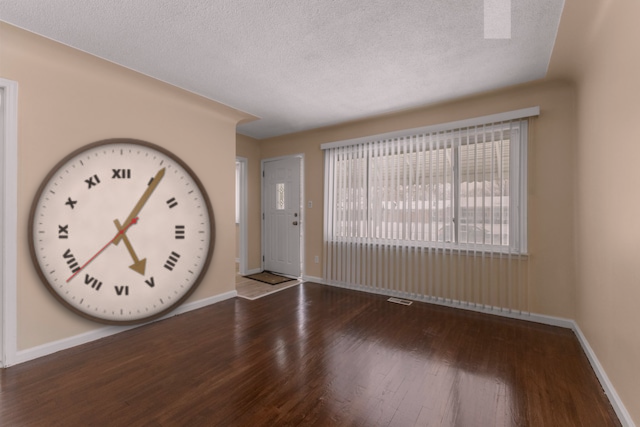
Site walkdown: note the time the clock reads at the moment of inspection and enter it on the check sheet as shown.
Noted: 5:05:38
